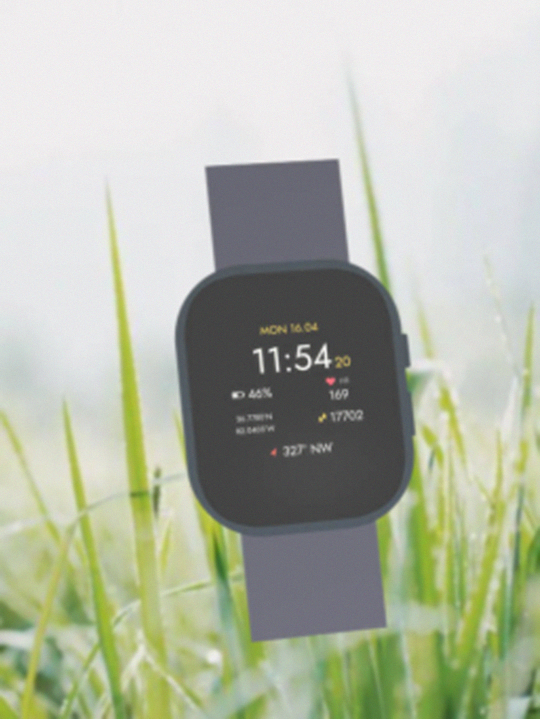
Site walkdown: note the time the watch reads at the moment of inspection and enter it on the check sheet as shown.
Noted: 11:54
